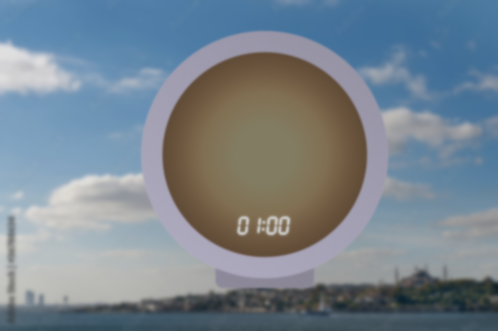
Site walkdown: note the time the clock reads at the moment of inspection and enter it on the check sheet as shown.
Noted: 1:00
